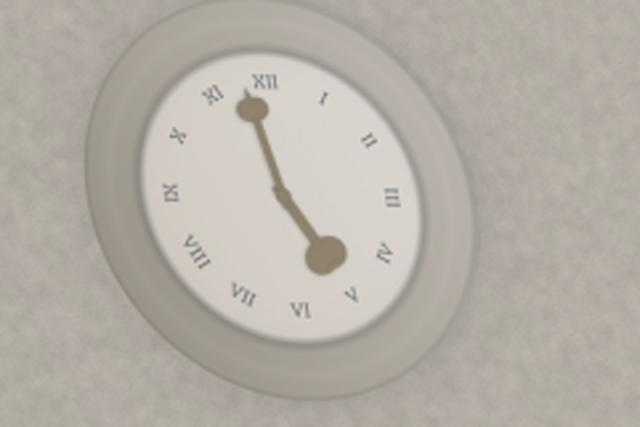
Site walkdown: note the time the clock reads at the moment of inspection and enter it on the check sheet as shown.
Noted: 4:58
